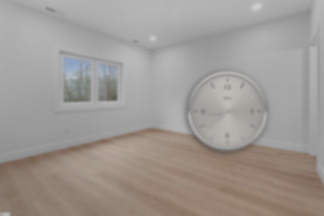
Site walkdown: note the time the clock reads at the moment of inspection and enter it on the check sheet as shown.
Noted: 8:39
